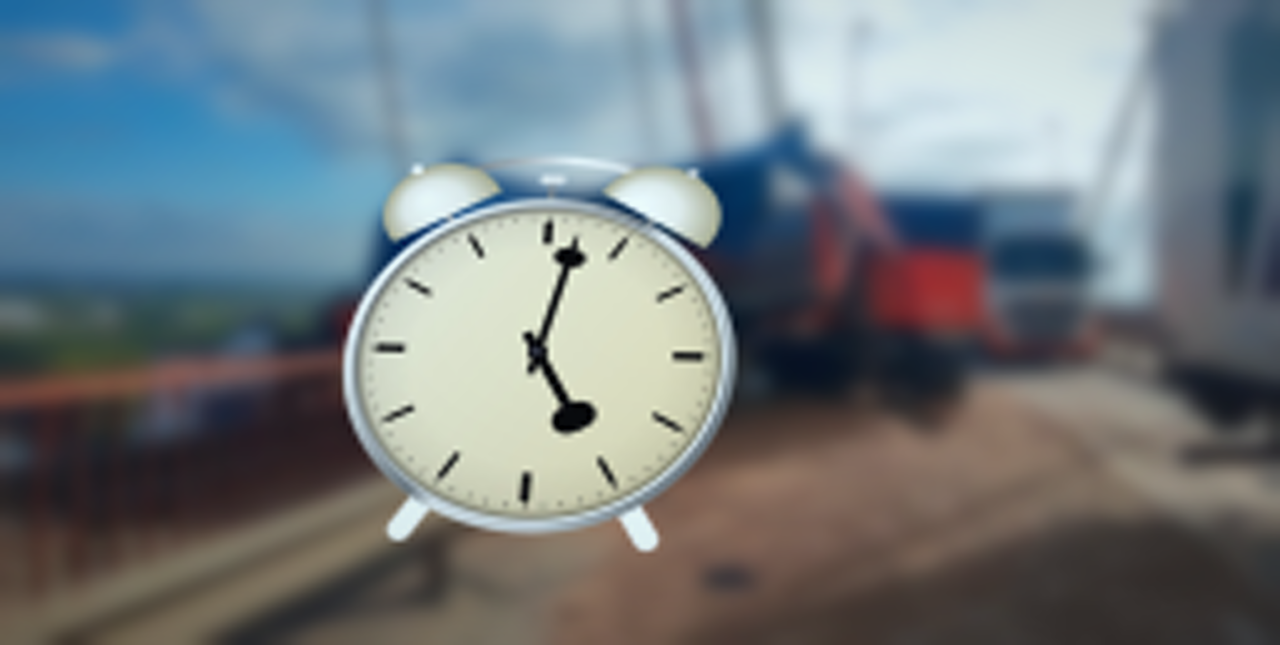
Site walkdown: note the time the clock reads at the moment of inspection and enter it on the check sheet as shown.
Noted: 5:02
